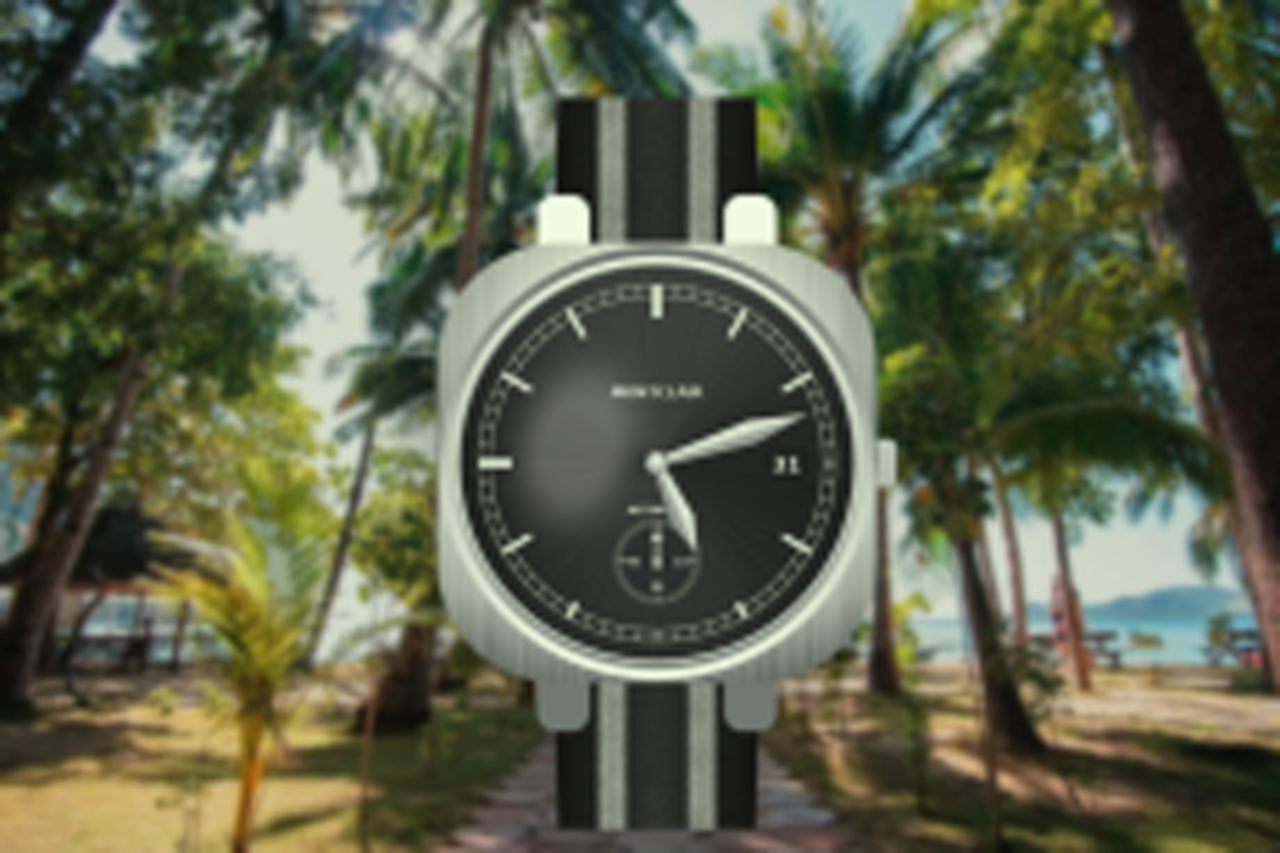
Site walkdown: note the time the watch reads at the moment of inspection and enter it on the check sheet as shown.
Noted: 5:12
